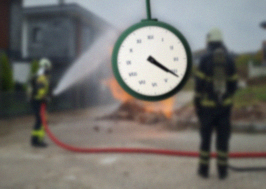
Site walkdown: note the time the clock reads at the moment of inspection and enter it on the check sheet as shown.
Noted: 4:21
